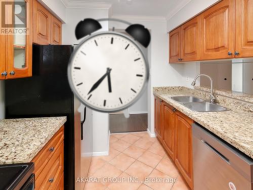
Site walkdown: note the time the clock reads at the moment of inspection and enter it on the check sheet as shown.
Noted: 5:36
